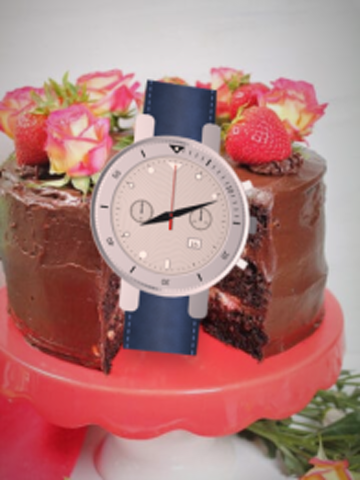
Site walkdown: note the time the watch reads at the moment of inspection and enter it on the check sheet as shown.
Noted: 8:11
